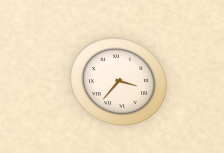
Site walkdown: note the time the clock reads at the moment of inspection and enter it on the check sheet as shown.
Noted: 3:37
